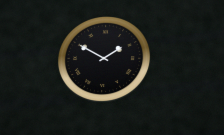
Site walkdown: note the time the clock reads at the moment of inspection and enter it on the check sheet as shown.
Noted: 1:50
